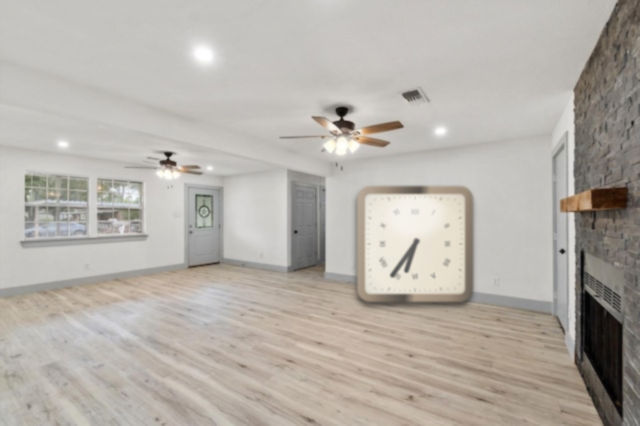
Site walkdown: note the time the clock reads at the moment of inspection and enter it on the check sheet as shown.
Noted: 6:36
